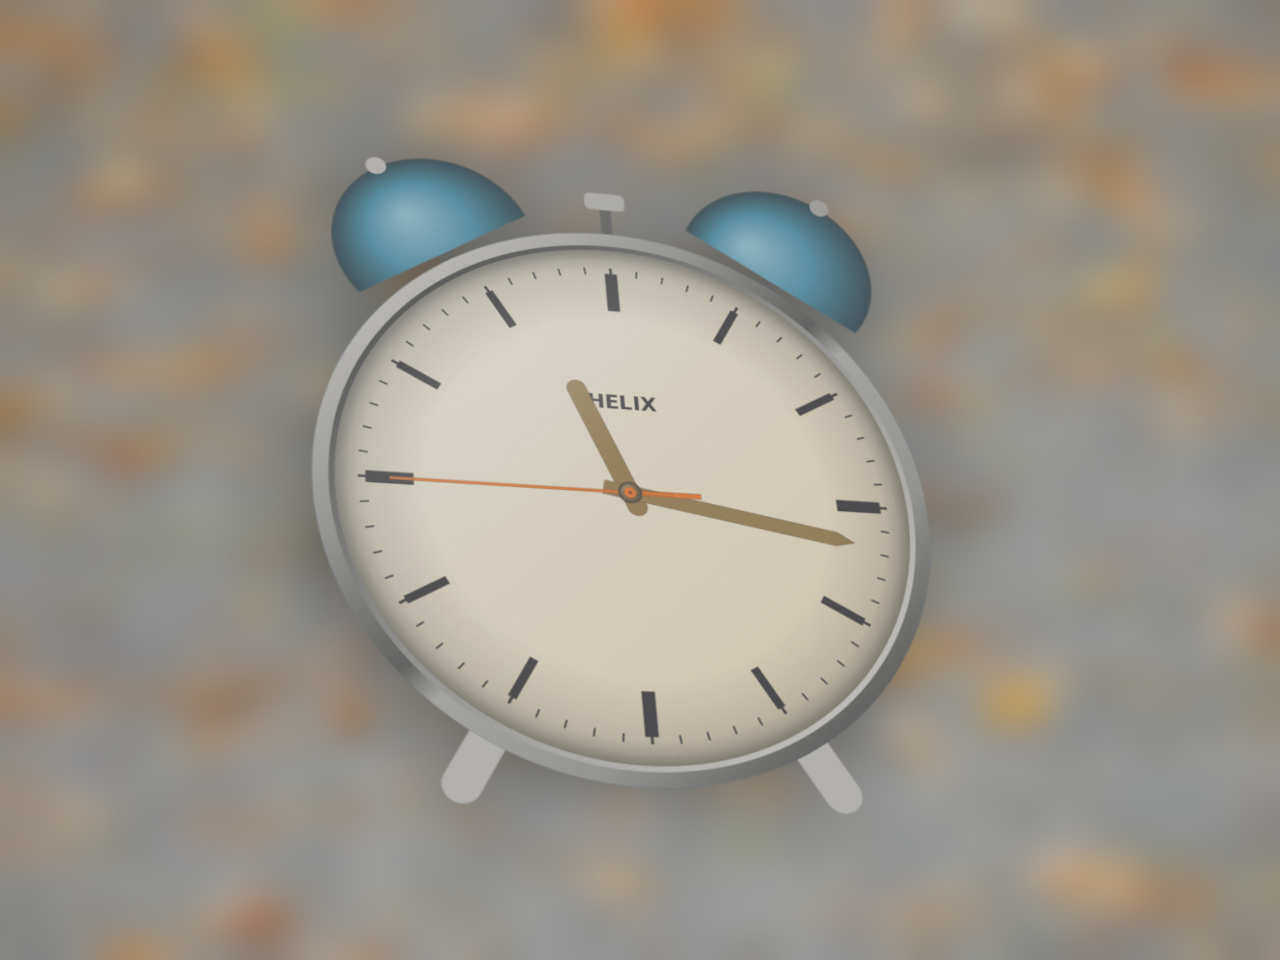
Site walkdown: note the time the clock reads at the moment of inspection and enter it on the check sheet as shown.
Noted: 11:16:45
